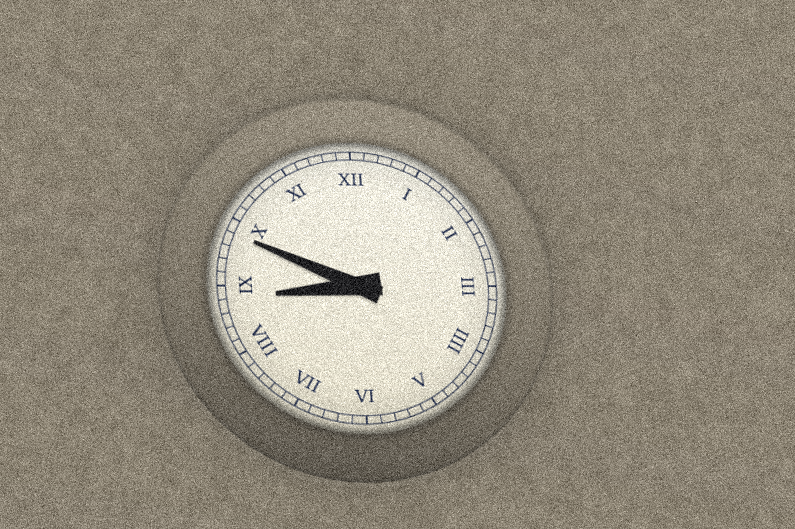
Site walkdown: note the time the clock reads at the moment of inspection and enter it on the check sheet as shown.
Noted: 8:49
